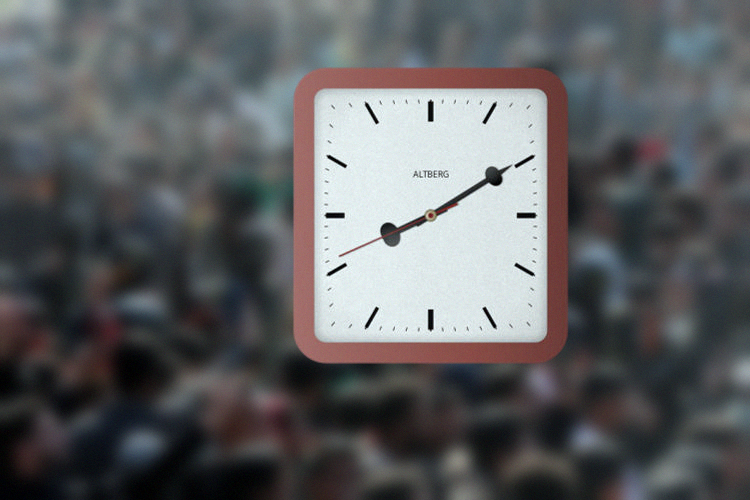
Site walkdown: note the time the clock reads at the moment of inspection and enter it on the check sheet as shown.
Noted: 8:09:41
